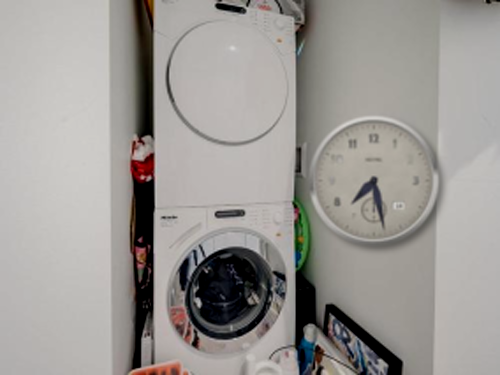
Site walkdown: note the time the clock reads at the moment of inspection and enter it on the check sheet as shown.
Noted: 7:28
